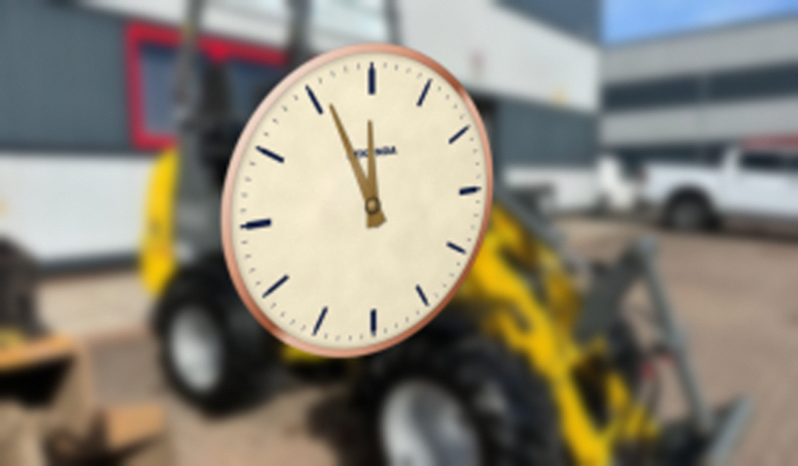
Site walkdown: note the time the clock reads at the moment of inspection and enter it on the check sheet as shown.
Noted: 11:56
